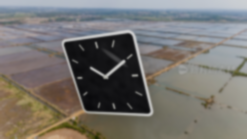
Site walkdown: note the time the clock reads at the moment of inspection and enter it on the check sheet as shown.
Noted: 10:10
